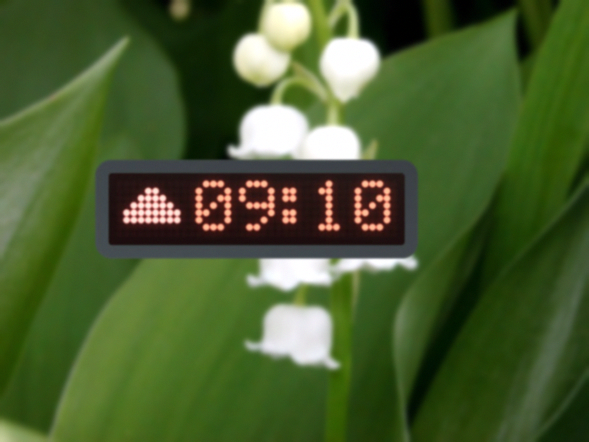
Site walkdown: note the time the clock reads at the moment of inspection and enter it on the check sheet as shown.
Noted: 9:10
